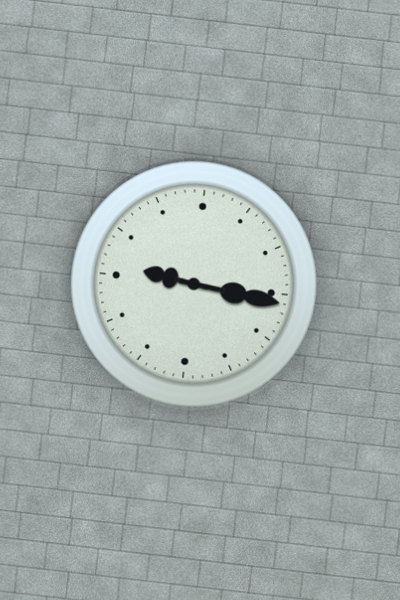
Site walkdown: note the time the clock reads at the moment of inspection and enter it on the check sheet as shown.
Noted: 9:16
